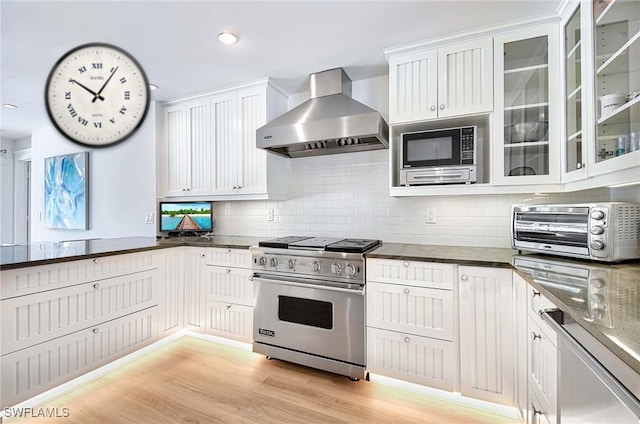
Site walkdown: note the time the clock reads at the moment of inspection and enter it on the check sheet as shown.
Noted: 10:06
